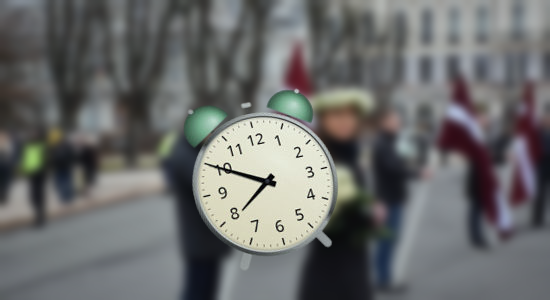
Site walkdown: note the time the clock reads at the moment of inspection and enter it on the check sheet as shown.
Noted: 7:50
